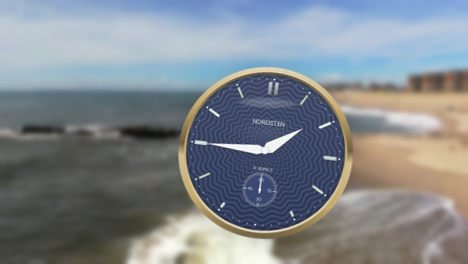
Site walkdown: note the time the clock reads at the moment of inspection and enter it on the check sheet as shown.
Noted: 1:45
